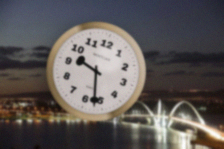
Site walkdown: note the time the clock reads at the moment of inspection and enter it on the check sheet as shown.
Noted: 9:27
